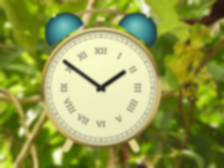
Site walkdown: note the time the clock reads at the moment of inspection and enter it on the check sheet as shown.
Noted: 1:51
